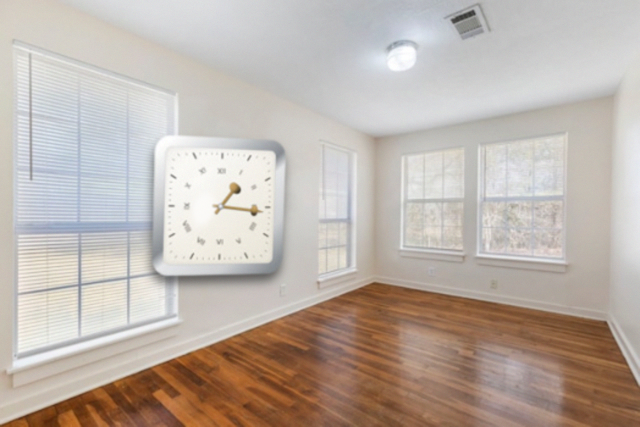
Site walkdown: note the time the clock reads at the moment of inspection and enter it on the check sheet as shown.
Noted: 1:16
